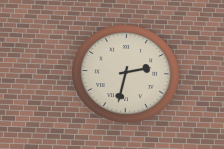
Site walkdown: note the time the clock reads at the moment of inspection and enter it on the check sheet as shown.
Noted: 2:32
